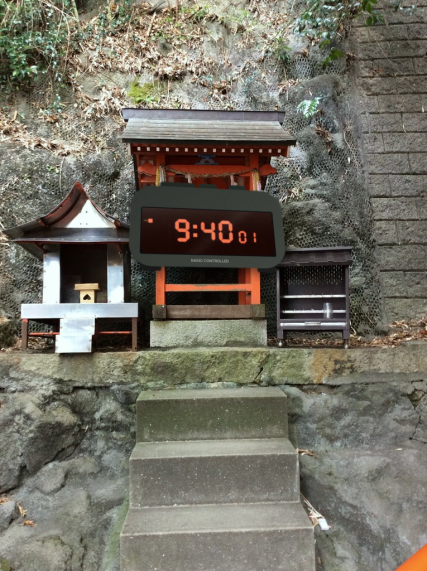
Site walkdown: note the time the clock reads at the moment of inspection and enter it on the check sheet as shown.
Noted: 9:40:01
